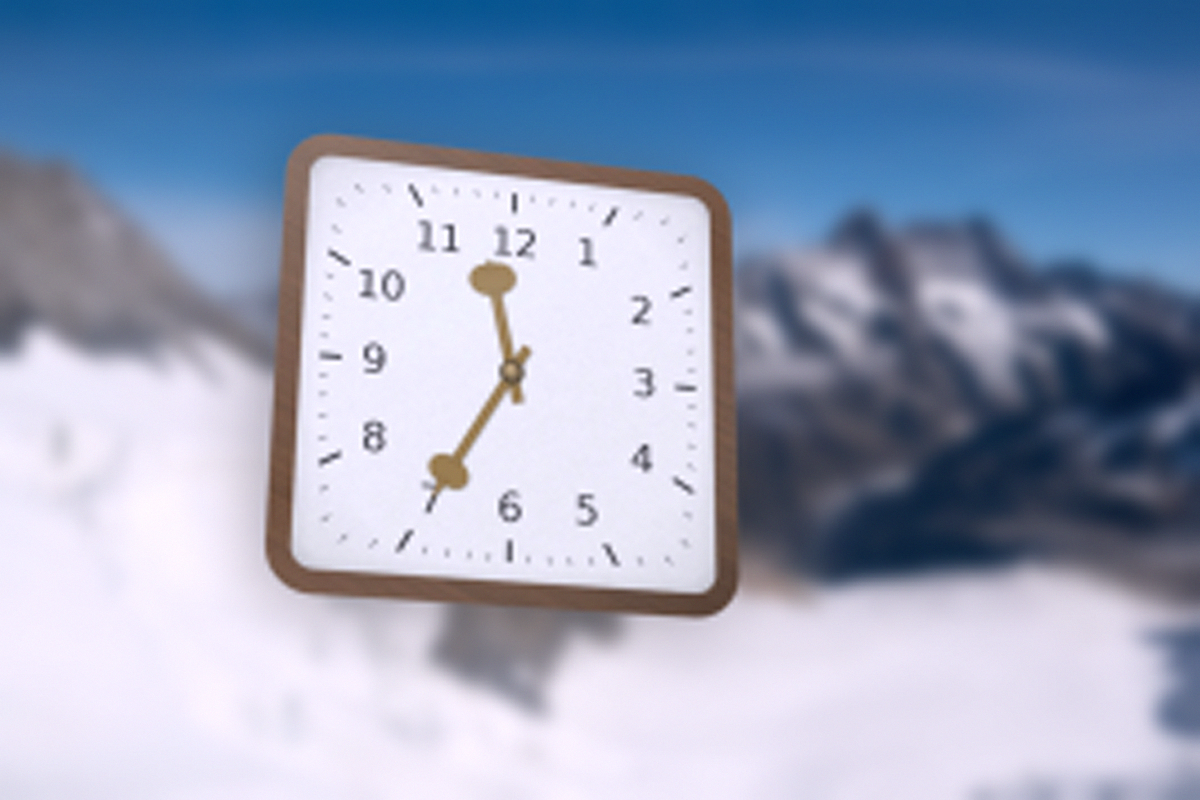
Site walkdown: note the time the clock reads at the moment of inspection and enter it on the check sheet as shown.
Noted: 11:35
